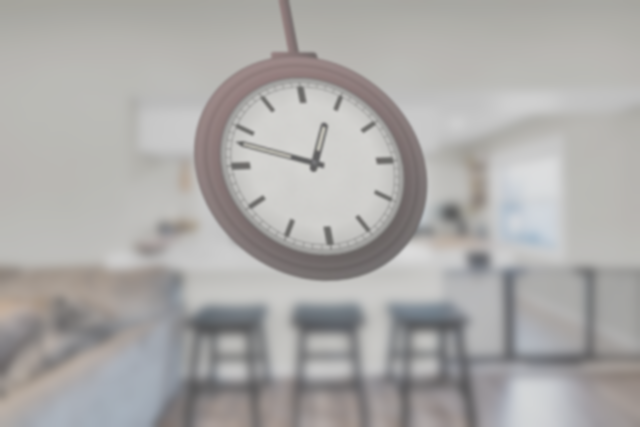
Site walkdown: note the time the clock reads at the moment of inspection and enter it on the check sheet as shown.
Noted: 12:48
